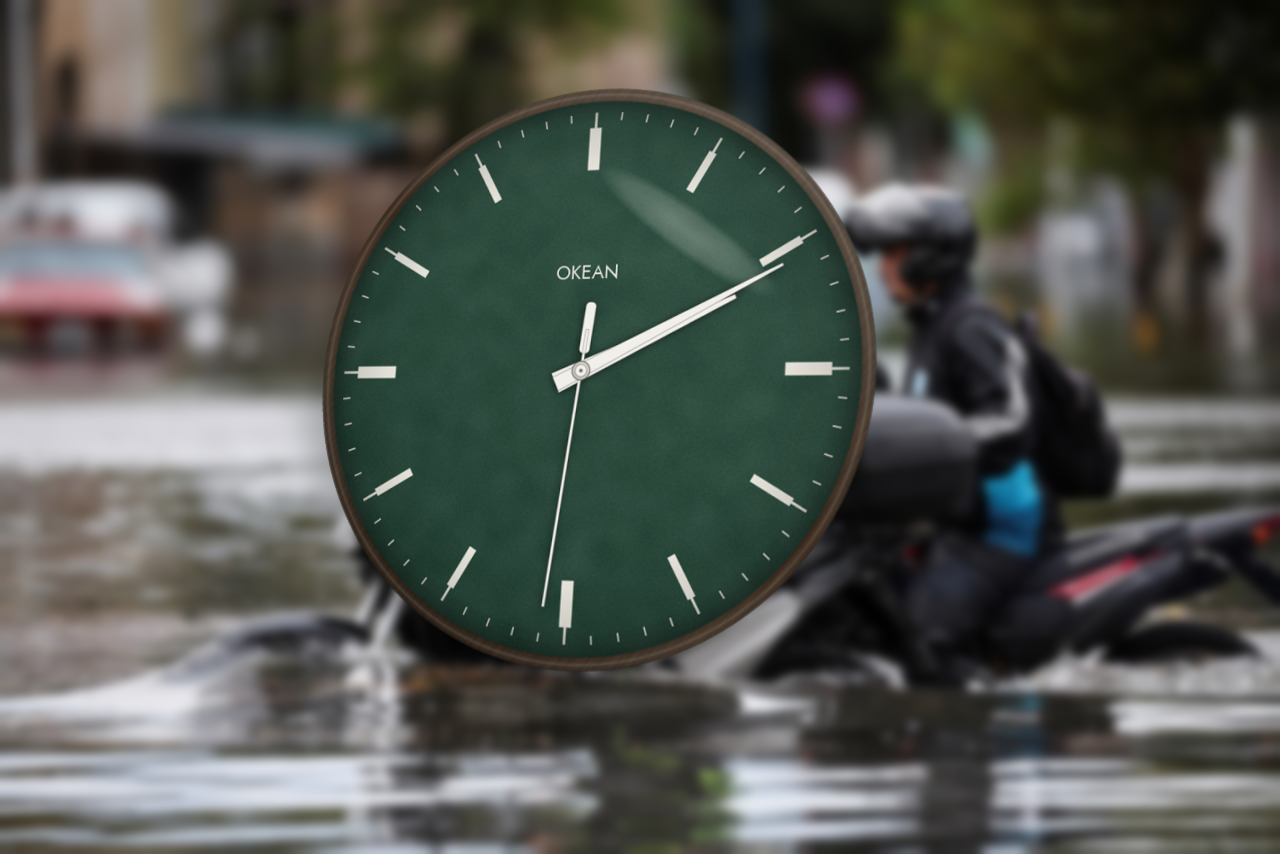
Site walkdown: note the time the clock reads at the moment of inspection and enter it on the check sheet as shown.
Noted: 2:10:31
